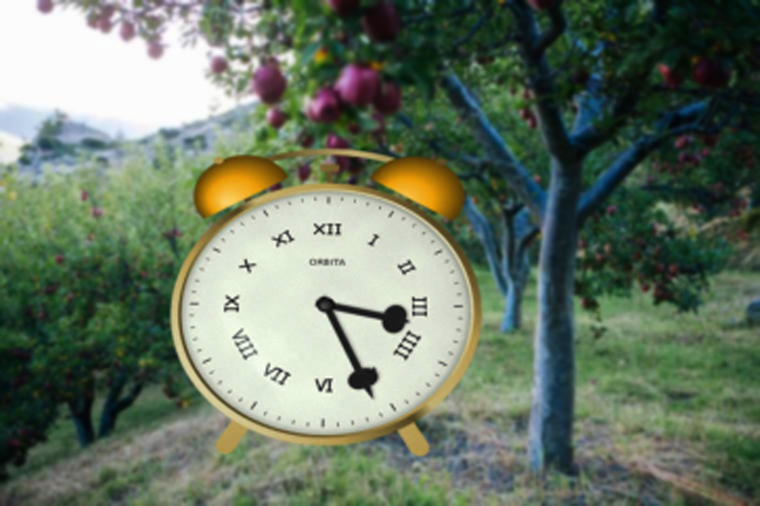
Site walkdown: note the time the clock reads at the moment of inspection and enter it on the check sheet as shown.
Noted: 3:26
